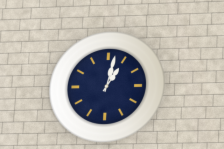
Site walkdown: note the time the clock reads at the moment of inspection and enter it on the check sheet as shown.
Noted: 1:02
